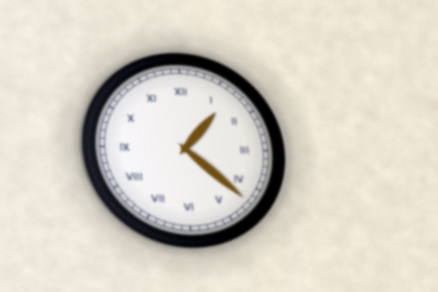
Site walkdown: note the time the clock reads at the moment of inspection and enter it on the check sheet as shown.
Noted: 1:22
